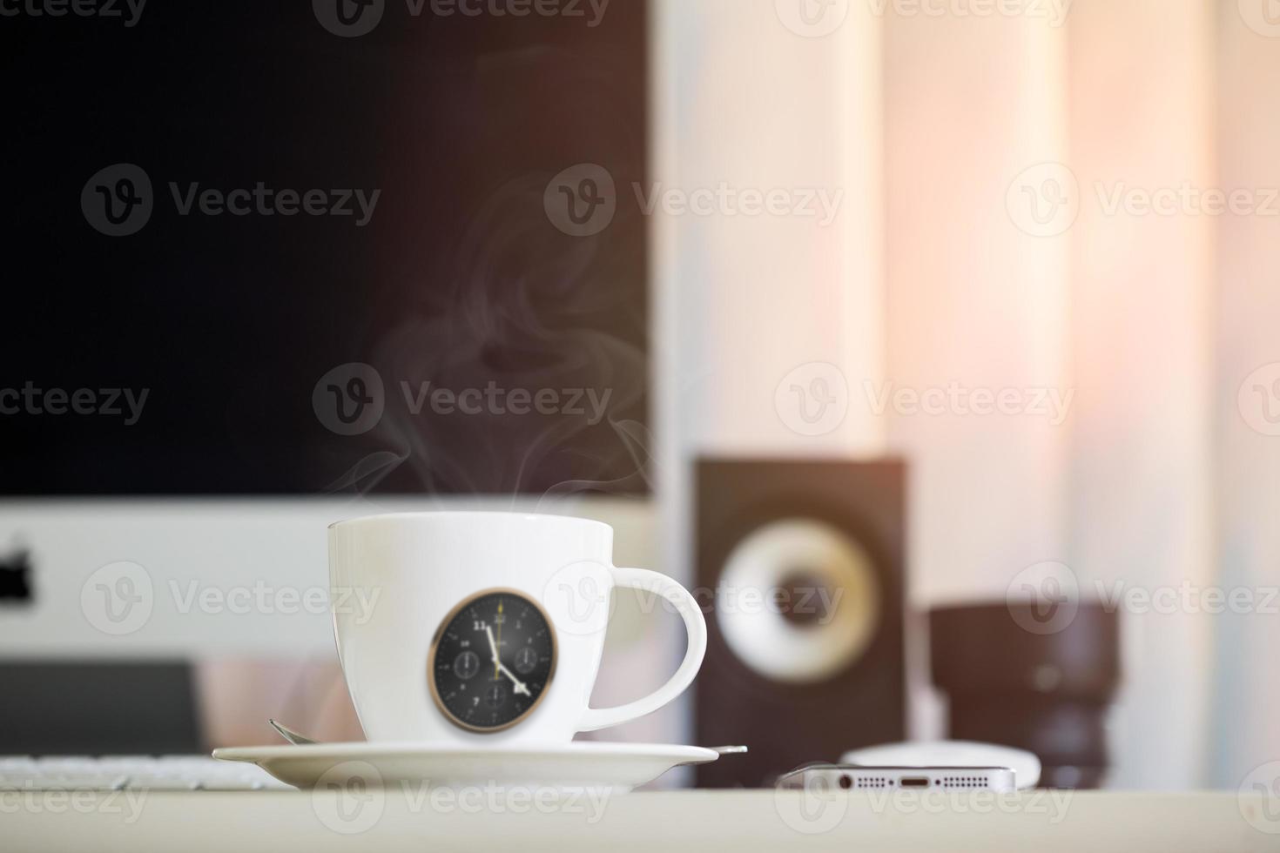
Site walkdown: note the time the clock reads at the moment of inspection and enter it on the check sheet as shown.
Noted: 11:22
